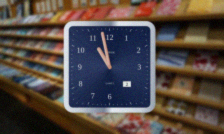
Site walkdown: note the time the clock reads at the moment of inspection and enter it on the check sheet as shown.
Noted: 10:58
